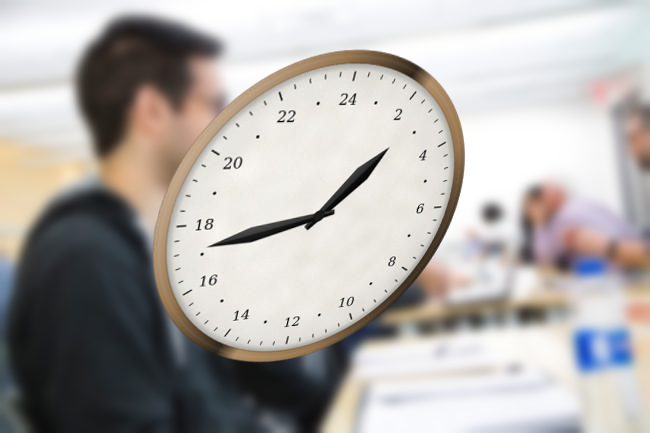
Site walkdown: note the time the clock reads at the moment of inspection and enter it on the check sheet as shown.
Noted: 2:43
